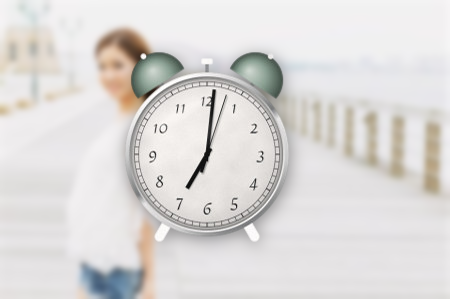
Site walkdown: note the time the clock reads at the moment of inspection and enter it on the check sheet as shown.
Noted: 7:01:03
